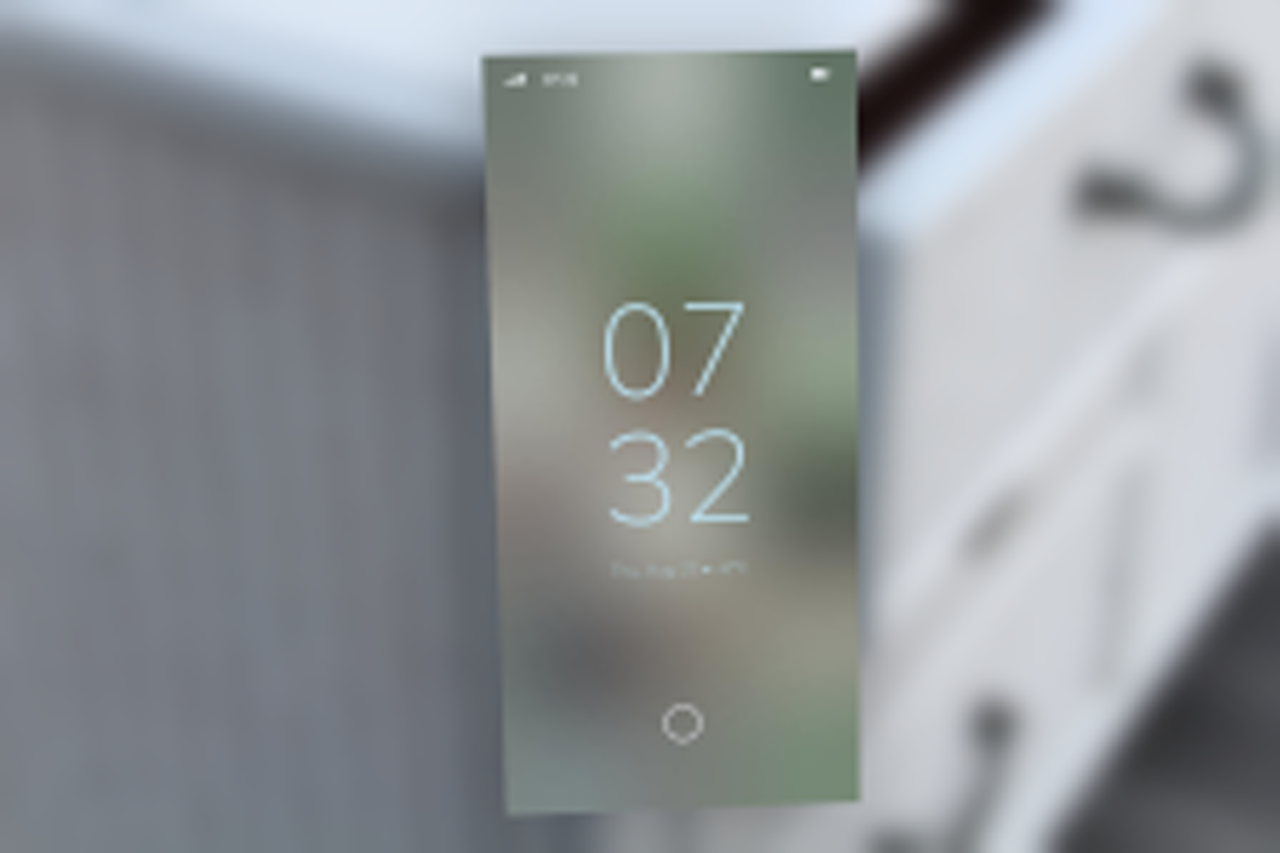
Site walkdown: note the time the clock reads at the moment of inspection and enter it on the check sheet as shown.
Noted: 7:32
